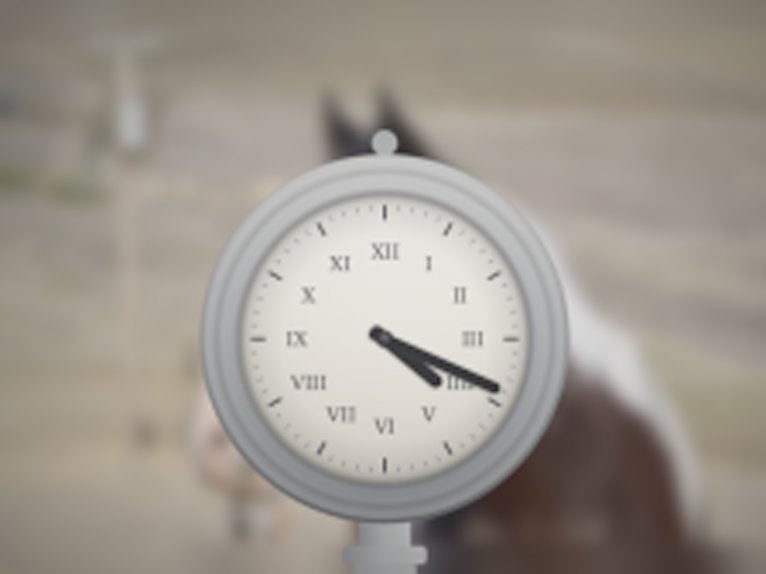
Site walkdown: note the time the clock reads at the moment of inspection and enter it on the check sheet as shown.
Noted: 4:19
